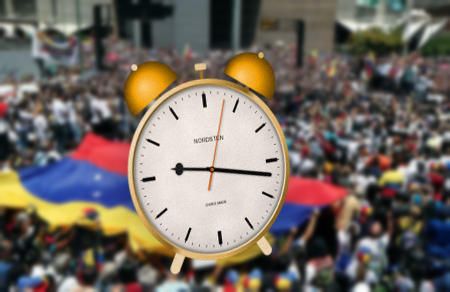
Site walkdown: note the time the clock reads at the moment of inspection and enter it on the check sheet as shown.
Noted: 9:17:03
